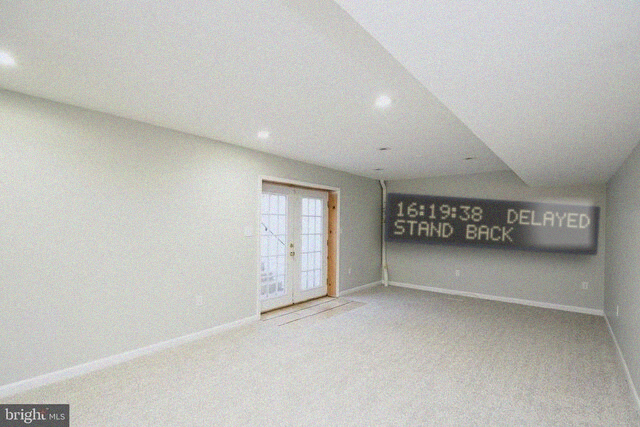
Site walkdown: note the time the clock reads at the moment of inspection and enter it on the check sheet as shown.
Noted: 16:19:38
